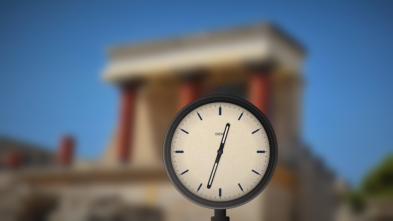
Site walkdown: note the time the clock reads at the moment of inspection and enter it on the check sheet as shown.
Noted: 12:33
